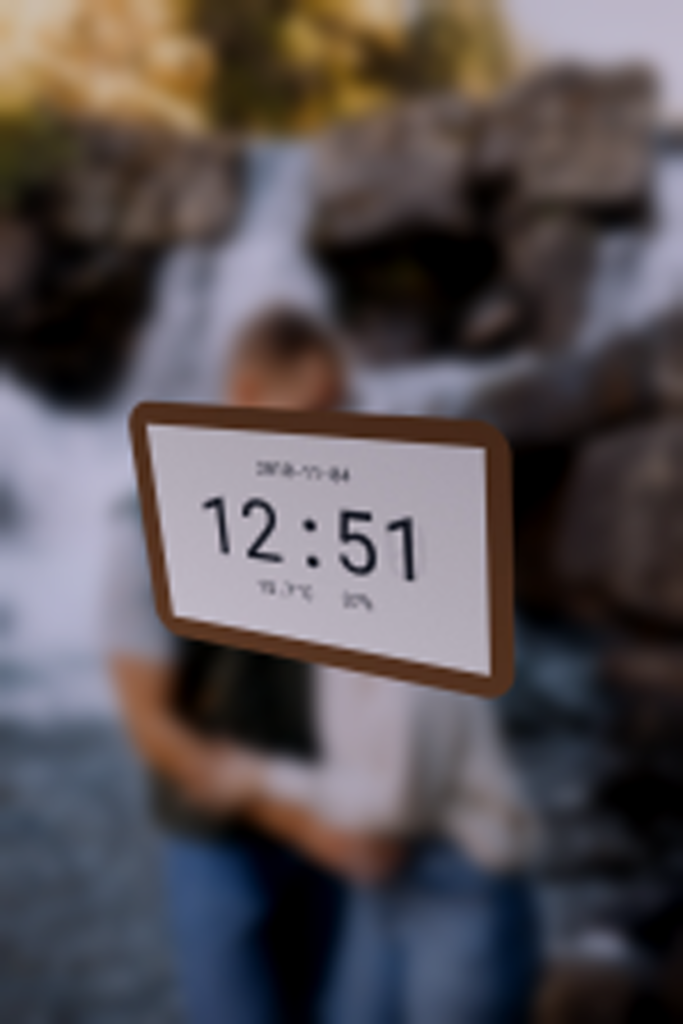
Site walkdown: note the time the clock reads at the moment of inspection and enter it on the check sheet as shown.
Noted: 12:51
